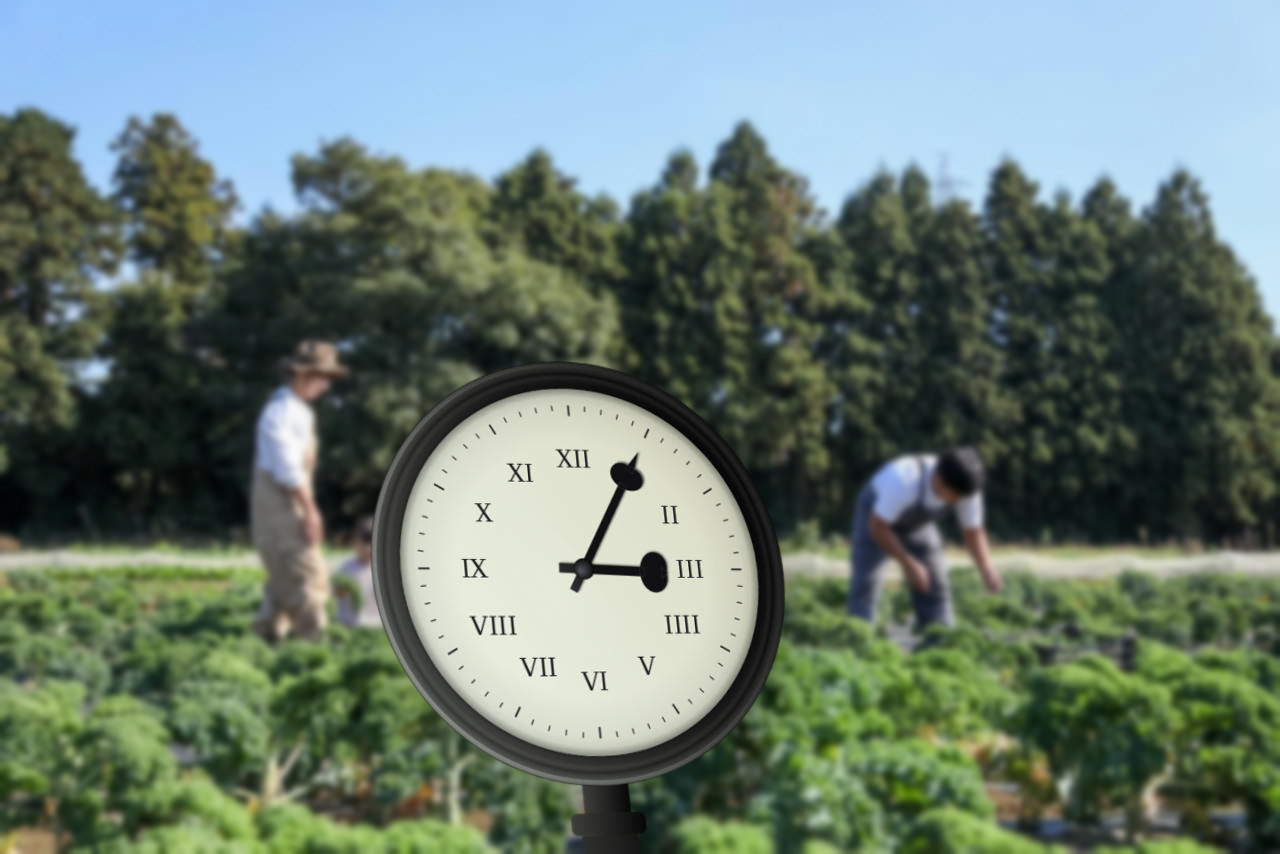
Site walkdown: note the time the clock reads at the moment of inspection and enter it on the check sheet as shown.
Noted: 3:05
